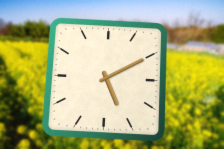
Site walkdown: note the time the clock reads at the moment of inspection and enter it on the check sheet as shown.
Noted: 5:10
